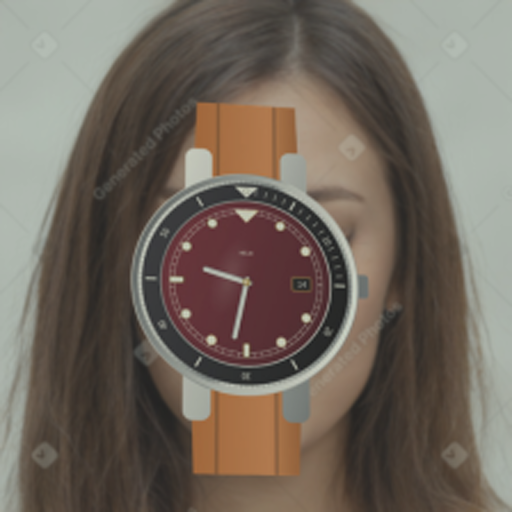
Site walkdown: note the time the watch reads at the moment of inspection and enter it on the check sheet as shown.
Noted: 9:32
